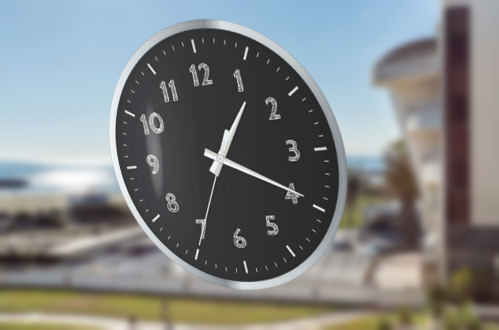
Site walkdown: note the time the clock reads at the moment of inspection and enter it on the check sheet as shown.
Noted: 1:19:35
